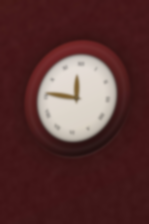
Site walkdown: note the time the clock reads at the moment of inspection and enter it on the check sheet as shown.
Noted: 11:46
